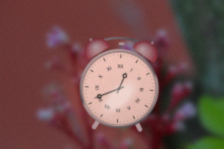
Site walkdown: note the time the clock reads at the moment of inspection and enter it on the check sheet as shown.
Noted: 12:41
